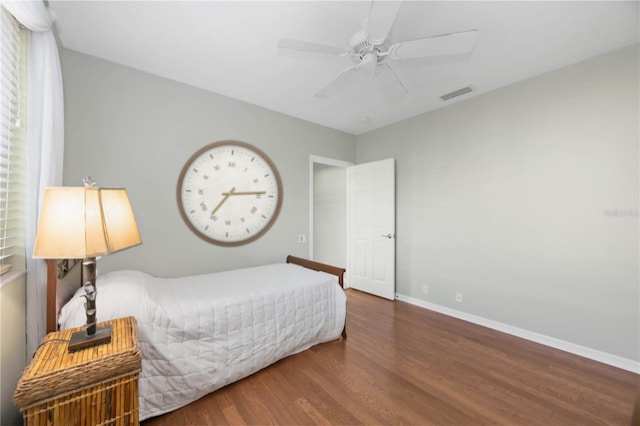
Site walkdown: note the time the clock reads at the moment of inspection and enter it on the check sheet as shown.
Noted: 7:14
